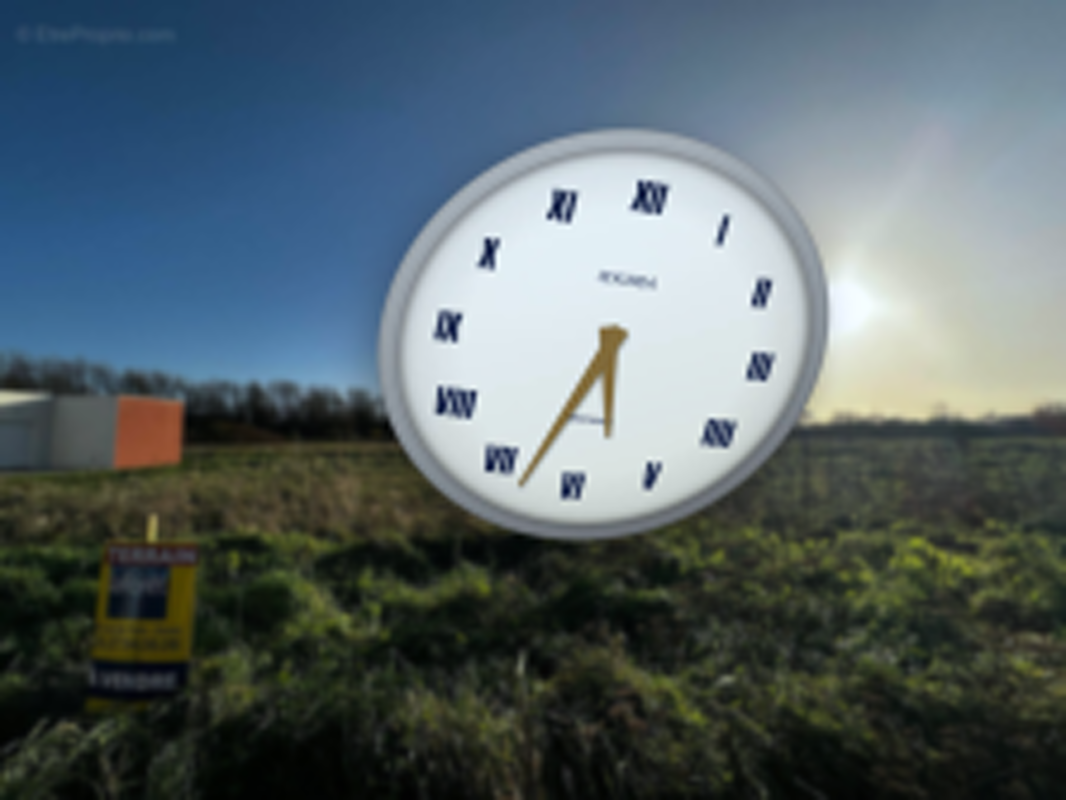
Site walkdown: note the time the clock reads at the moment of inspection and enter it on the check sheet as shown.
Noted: 5:33
